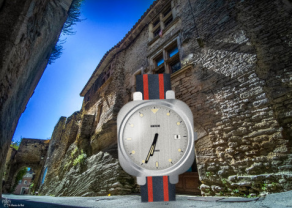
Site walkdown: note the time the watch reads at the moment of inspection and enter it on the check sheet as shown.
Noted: 6:34
